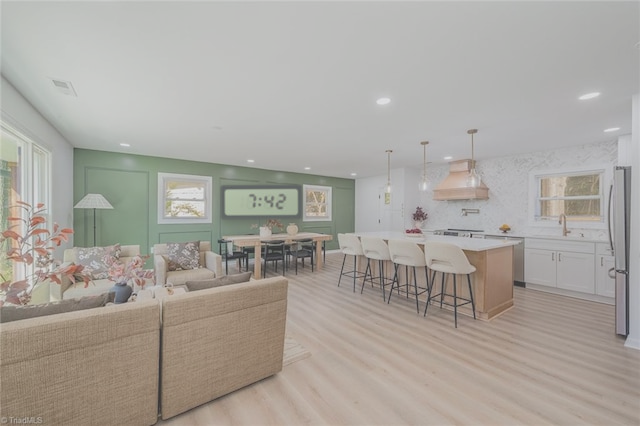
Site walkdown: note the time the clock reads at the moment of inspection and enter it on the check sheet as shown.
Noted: 7:42
